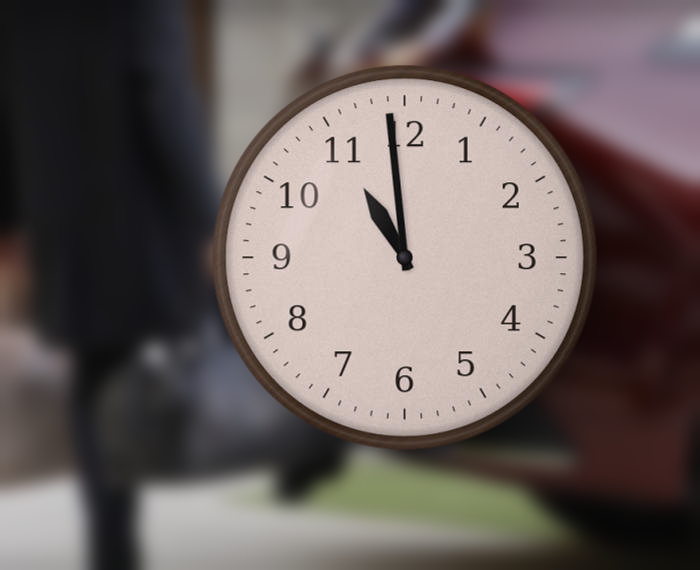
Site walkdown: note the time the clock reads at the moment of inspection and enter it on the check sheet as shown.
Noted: 10:59
